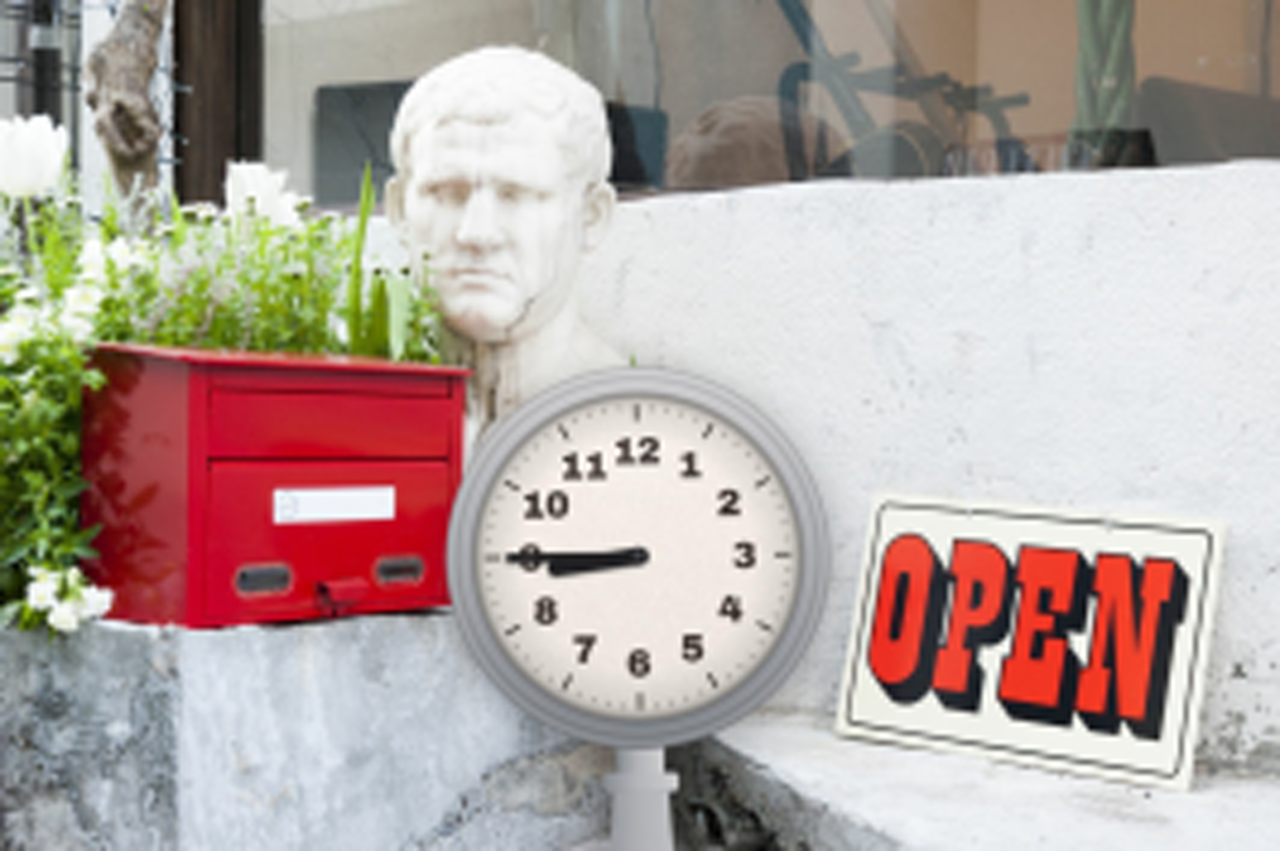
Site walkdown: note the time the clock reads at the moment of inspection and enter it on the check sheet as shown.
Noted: 8:45
